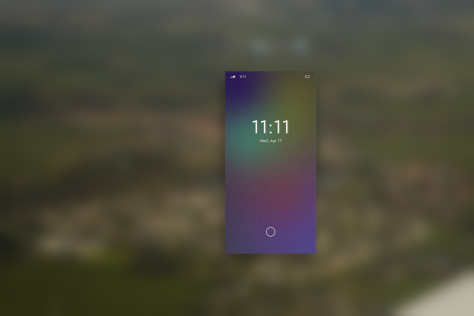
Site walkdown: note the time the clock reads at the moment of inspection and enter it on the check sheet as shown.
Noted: 11:11
